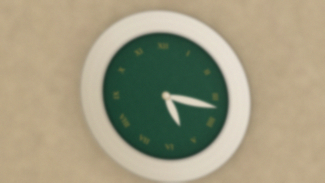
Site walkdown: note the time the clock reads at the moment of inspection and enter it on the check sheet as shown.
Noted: 5:17
